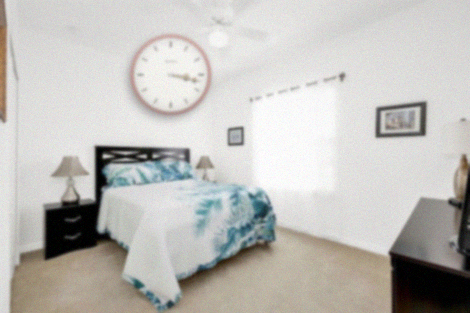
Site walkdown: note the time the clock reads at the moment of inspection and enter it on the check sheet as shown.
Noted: 3:17
